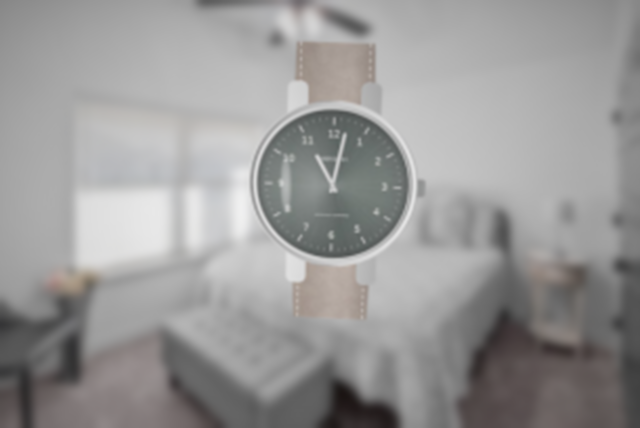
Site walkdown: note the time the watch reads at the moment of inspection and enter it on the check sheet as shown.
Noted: 11:02
